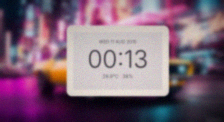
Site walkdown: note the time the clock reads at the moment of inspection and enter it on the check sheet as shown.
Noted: 0:13
